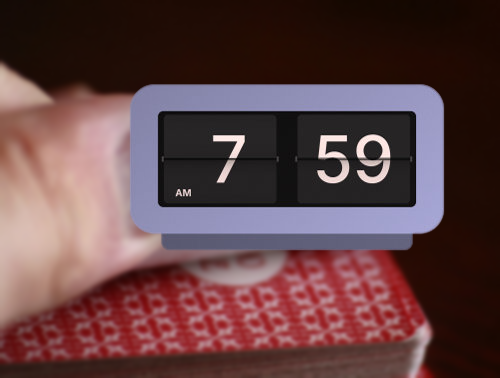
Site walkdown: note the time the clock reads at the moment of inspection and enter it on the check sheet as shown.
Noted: 7:59
